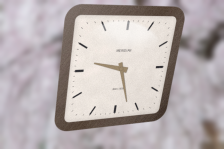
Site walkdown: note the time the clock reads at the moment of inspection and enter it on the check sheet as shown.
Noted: 9:27
